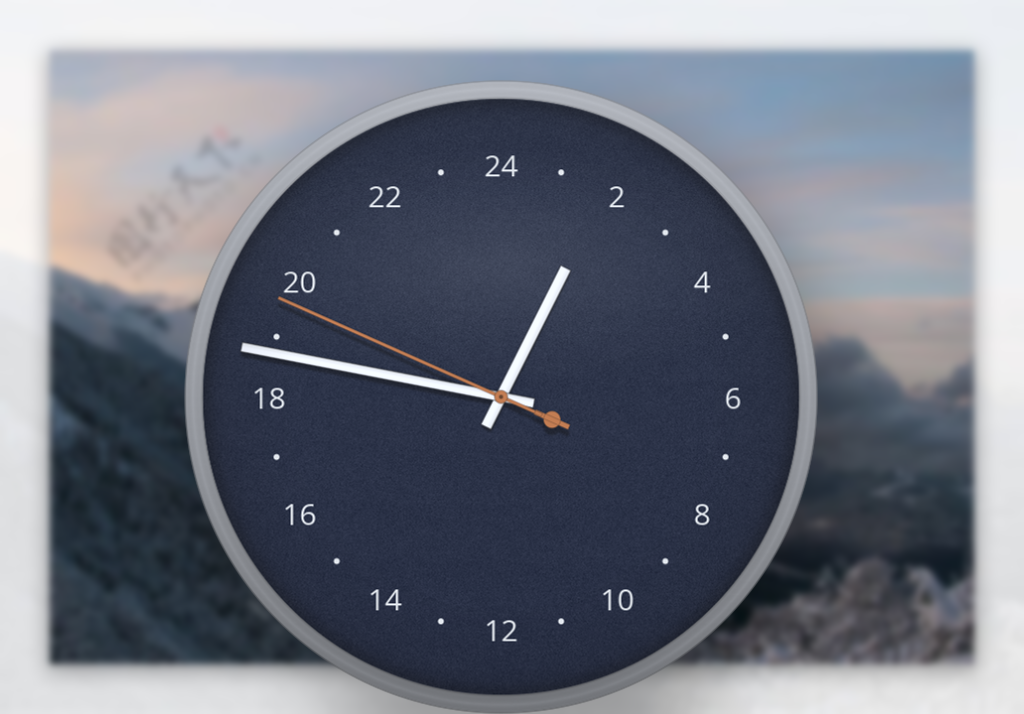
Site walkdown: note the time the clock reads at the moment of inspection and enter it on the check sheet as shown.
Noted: 1:46:49
